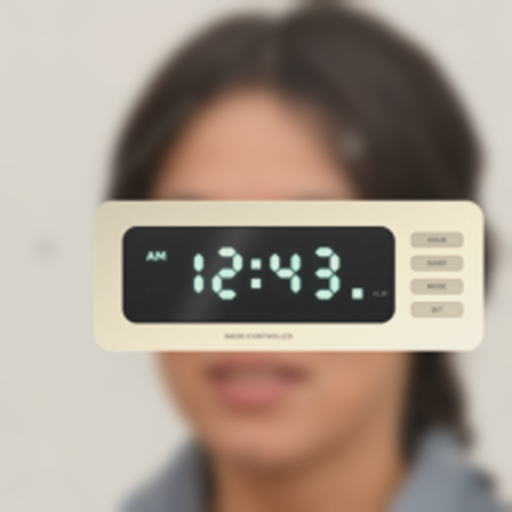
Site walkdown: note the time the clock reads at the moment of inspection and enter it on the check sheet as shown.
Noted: 12:43
